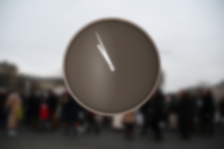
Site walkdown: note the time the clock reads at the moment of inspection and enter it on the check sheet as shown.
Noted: 10:56
